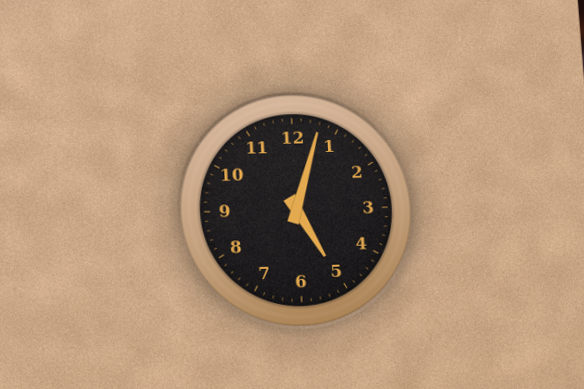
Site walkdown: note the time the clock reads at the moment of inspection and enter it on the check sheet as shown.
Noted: 5:03
